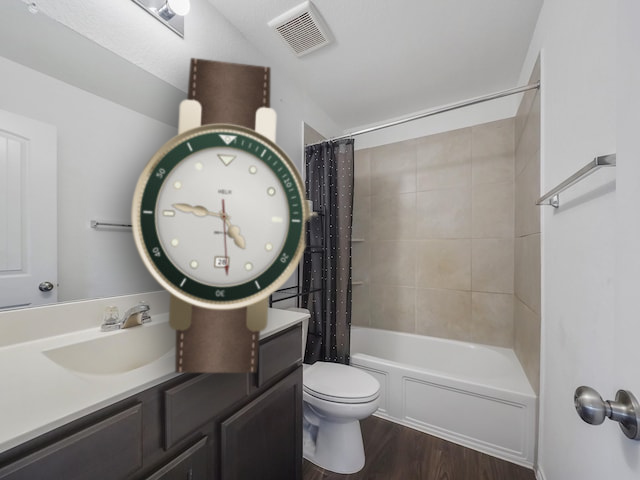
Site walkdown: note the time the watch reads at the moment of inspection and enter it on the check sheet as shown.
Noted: 4:46:29
